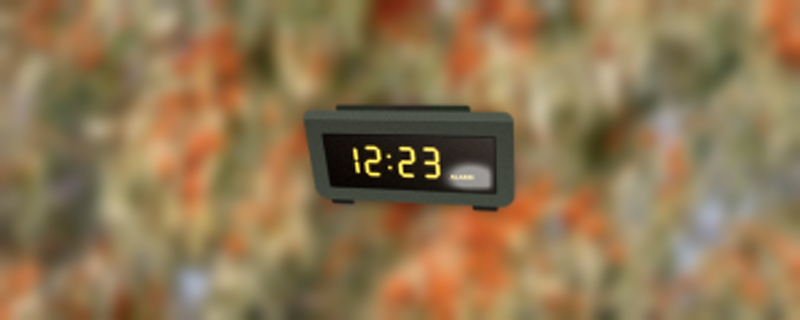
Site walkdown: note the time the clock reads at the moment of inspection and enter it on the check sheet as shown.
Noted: 12:23
